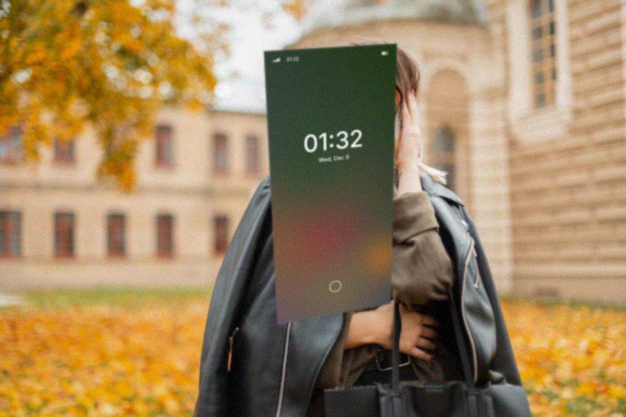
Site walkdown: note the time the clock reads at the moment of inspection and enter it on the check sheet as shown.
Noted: 1:32
